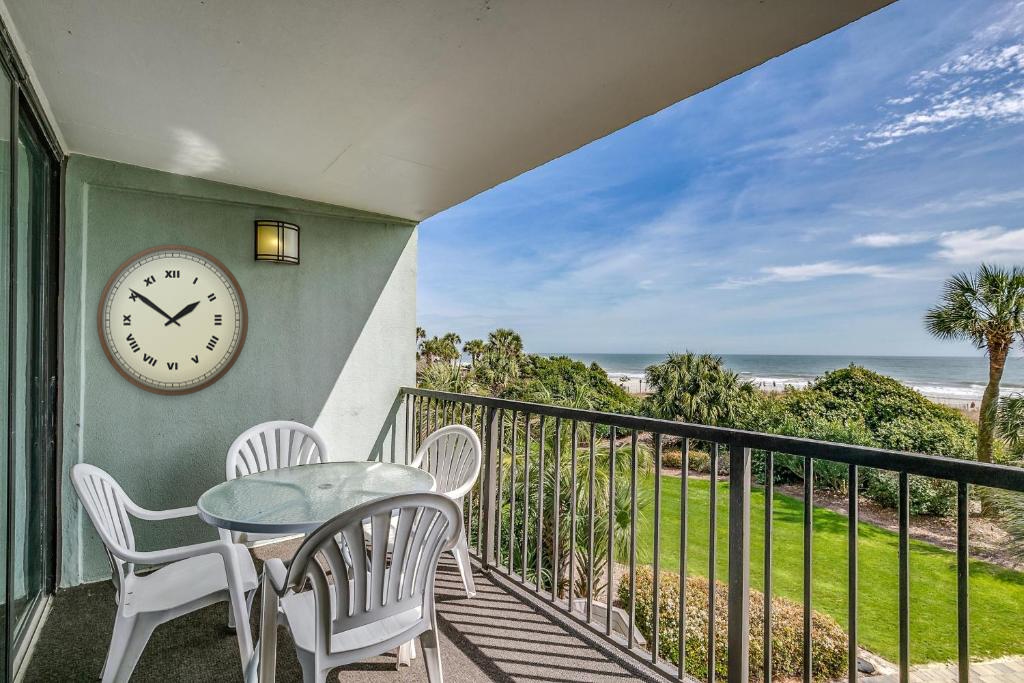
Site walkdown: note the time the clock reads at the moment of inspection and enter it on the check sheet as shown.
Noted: 1:51
